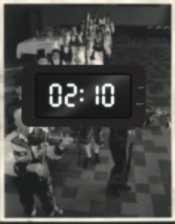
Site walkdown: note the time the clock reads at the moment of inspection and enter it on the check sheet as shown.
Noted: 2:10
